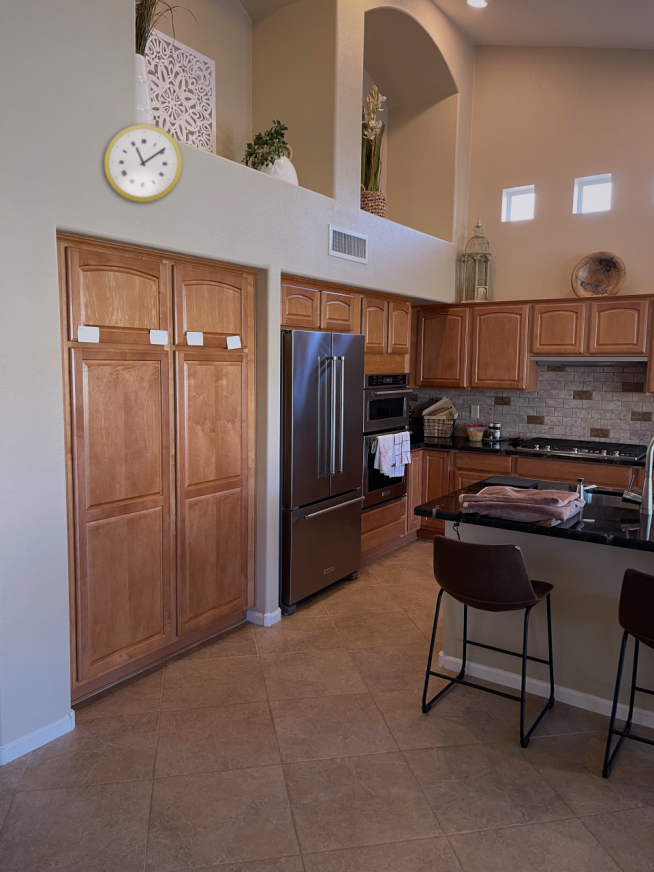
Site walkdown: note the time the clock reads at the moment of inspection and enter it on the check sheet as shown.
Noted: 11:09
